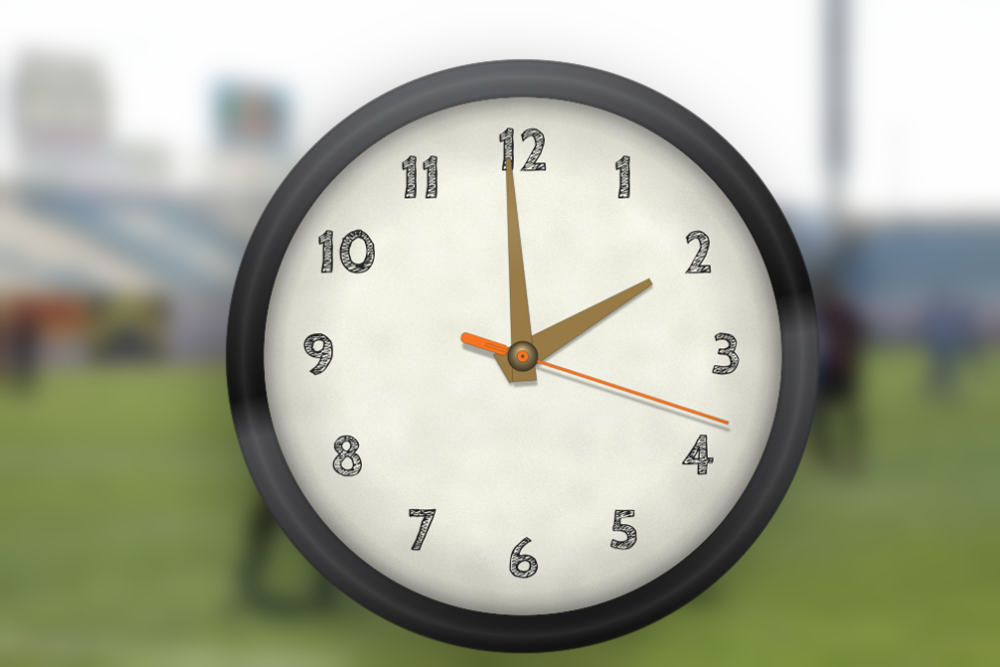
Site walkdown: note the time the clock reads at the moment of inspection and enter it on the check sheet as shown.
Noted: 1:59:18
